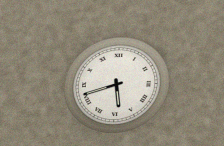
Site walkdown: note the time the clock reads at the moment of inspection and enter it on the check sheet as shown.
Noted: 5:42
